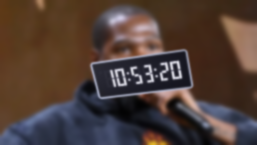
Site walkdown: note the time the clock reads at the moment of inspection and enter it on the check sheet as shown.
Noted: 10:53:20
